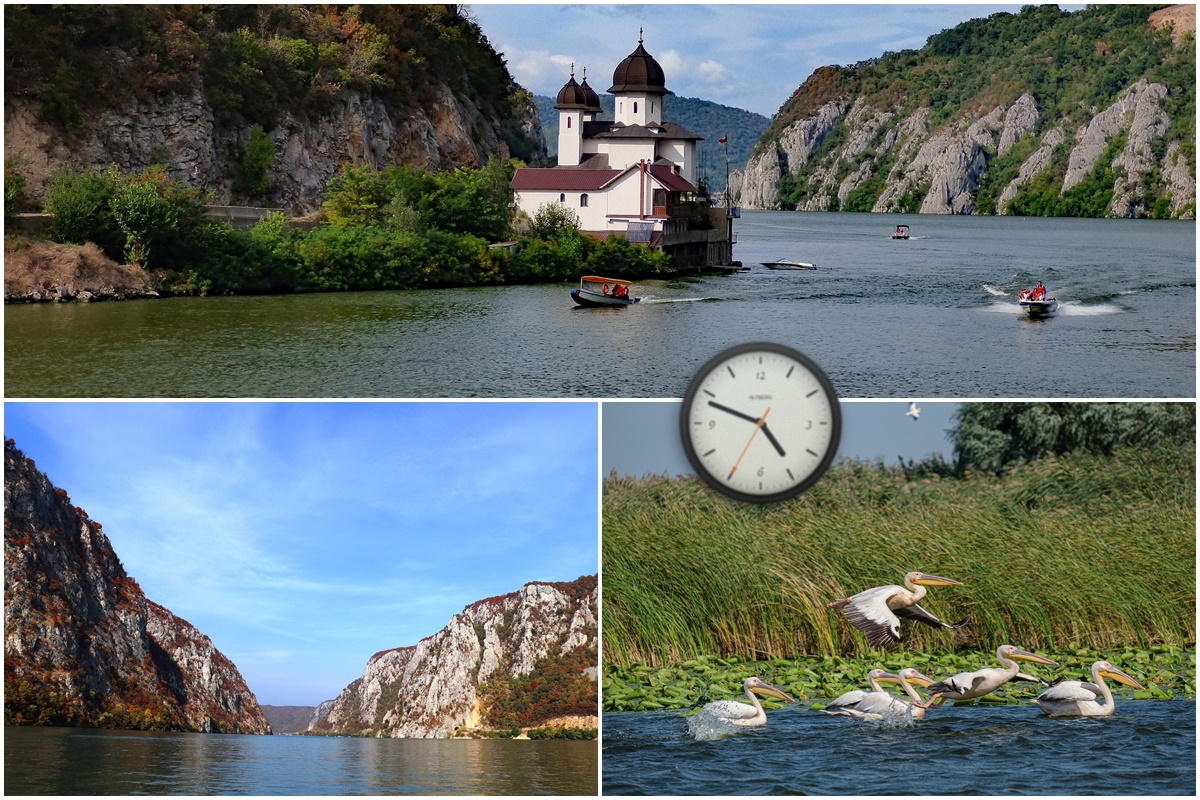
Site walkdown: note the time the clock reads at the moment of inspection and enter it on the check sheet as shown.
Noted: 4:48:35
